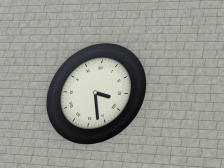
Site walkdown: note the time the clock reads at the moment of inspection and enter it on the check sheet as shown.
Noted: 3:27
